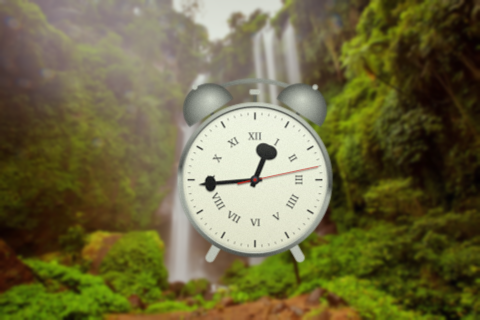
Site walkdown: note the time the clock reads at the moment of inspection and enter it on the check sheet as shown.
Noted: 12:44:13
